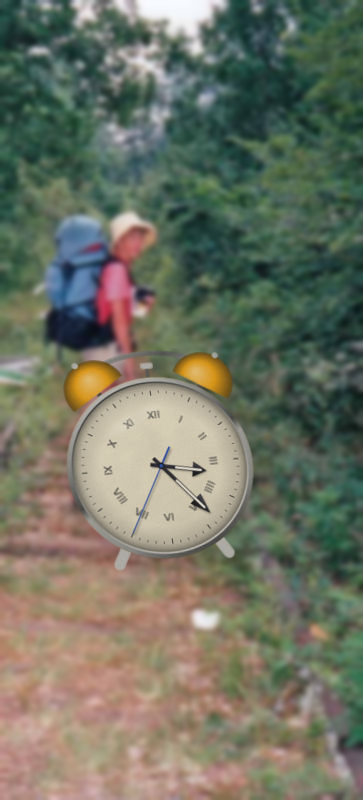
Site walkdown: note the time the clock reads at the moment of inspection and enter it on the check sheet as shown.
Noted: 3:23:35
